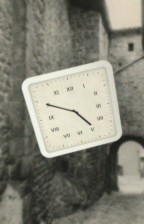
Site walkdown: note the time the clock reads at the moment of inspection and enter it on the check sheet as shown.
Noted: 4:50
